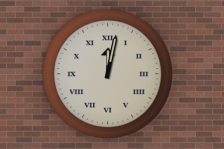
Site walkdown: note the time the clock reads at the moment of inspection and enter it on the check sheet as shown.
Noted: 12:02
